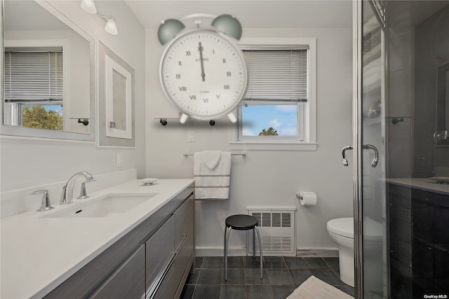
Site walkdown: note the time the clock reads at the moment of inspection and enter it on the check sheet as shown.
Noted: 12:00
